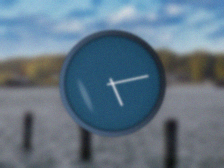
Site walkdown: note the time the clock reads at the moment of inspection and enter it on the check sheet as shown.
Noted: 5:13
